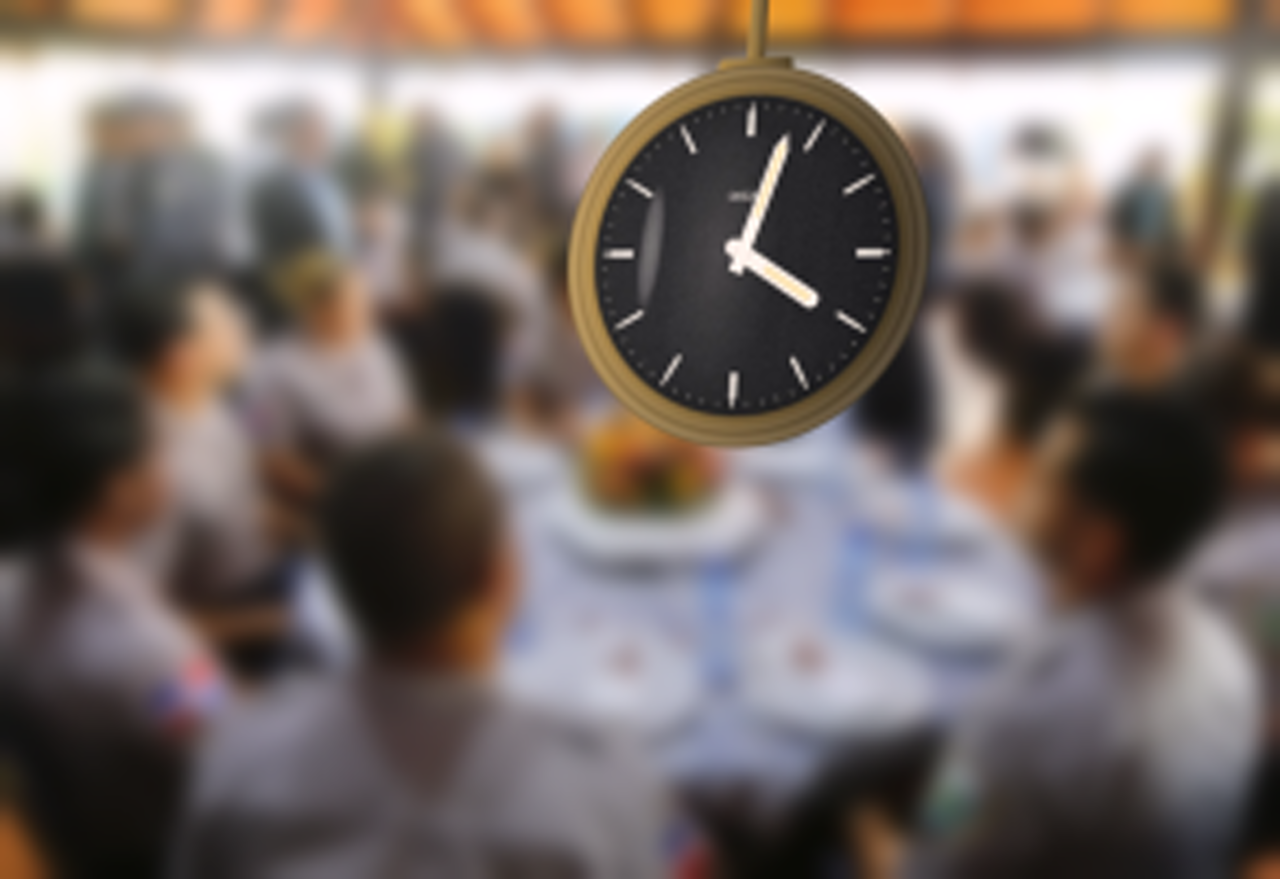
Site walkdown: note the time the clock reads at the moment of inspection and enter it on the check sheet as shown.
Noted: 4:03
